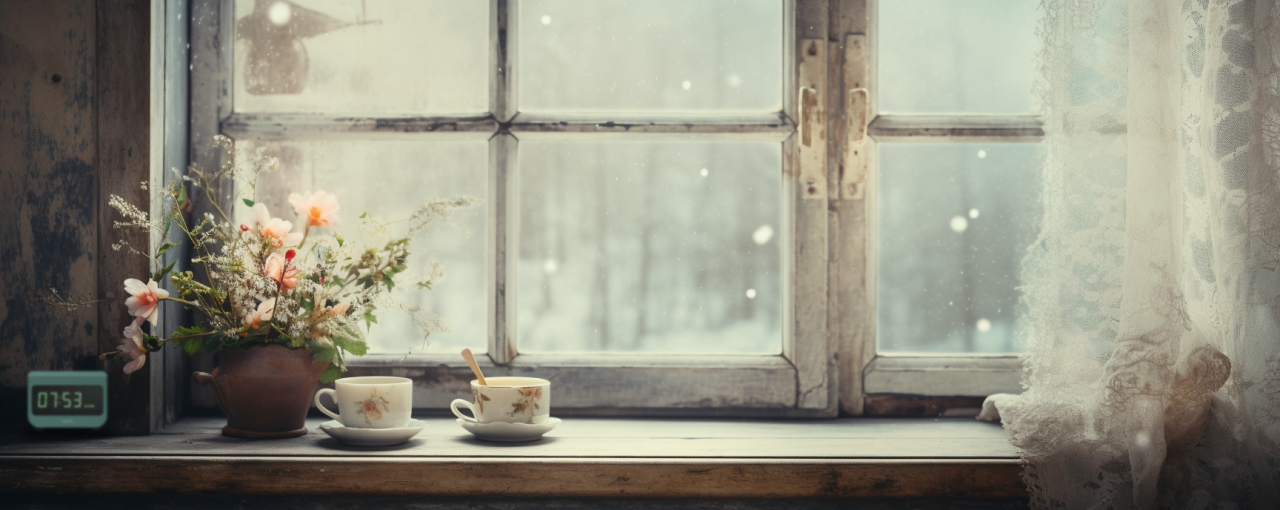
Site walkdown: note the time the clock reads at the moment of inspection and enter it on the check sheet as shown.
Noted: 7:53
